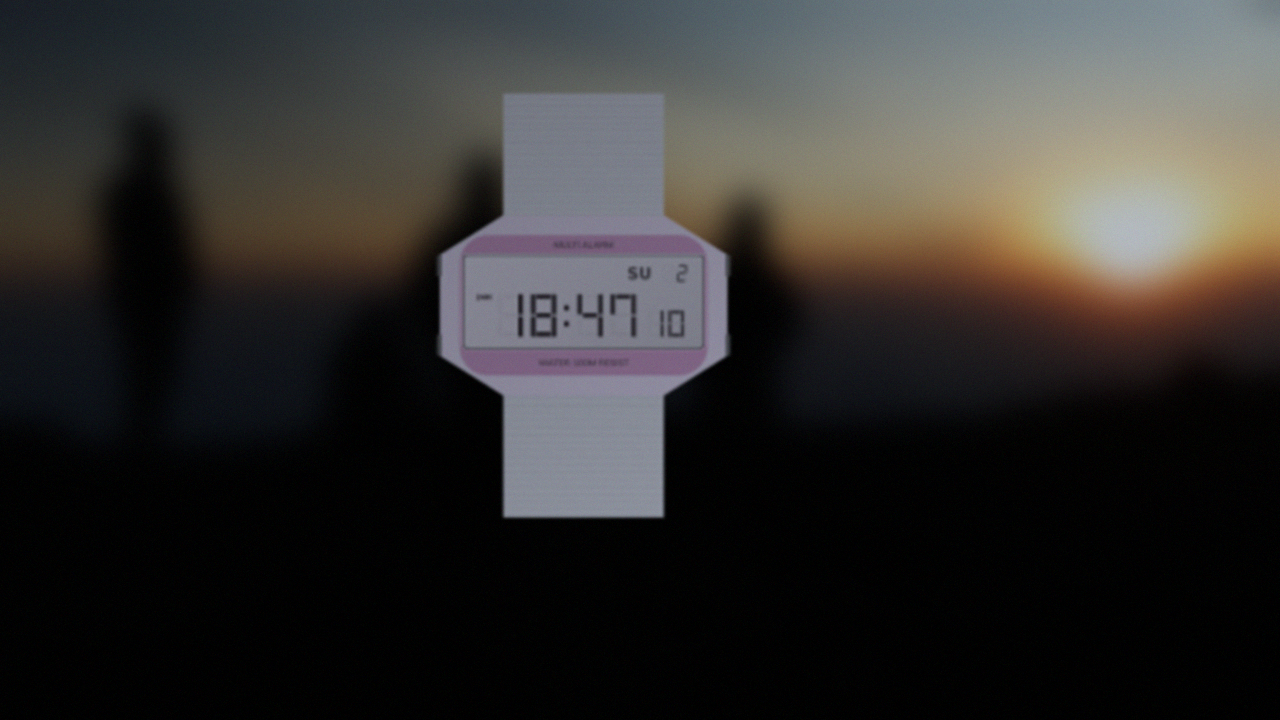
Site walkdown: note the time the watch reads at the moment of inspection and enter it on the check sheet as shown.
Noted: 18:47:10
